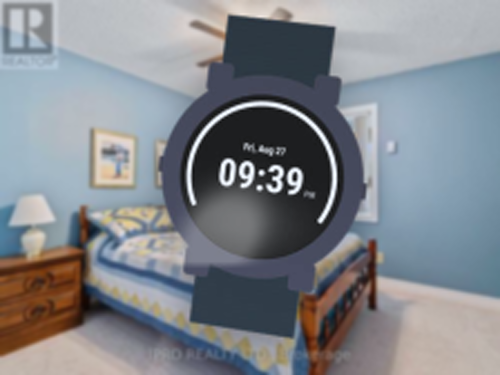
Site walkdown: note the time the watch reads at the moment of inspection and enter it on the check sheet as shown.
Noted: 9:39
